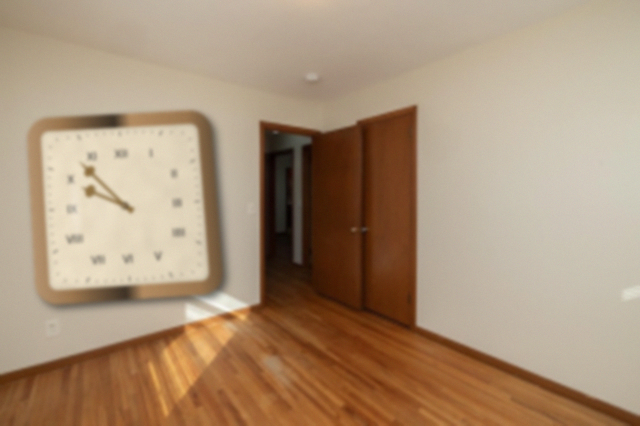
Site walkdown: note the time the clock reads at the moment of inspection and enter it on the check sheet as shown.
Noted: 9:53
